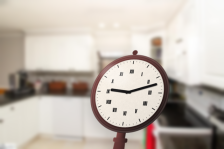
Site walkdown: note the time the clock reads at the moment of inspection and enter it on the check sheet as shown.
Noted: 9:12
